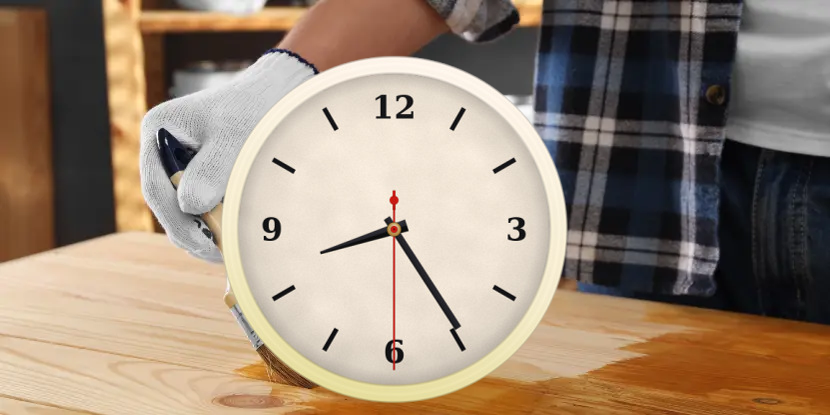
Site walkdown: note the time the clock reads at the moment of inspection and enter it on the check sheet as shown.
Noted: 8:24:30
